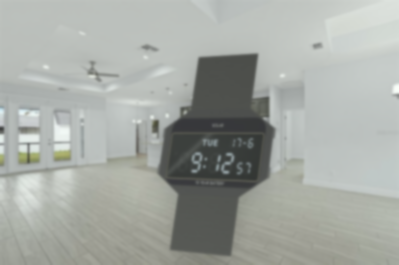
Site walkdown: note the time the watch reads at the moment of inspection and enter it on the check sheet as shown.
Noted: 9:12
